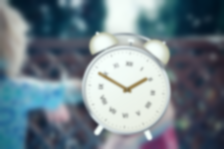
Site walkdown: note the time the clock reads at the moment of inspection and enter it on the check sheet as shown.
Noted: 1:49
